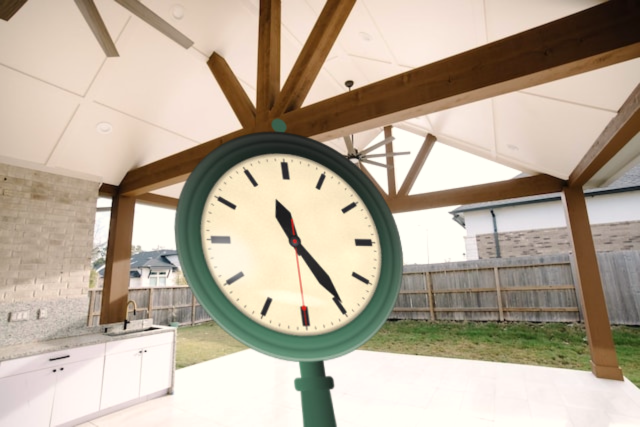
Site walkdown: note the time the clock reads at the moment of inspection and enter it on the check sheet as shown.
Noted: 11:24:30
